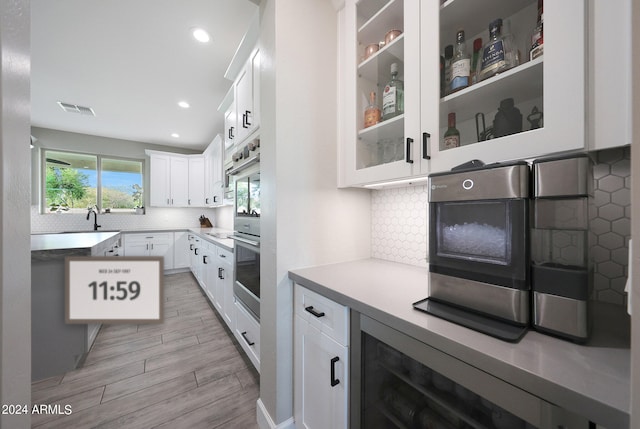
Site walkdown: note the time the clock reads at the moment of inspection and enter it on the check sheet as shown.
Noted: 11:59
